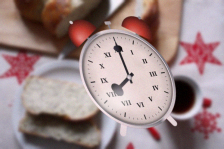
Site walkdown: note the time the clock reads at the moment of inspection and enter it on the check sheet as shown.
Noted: 8:00
